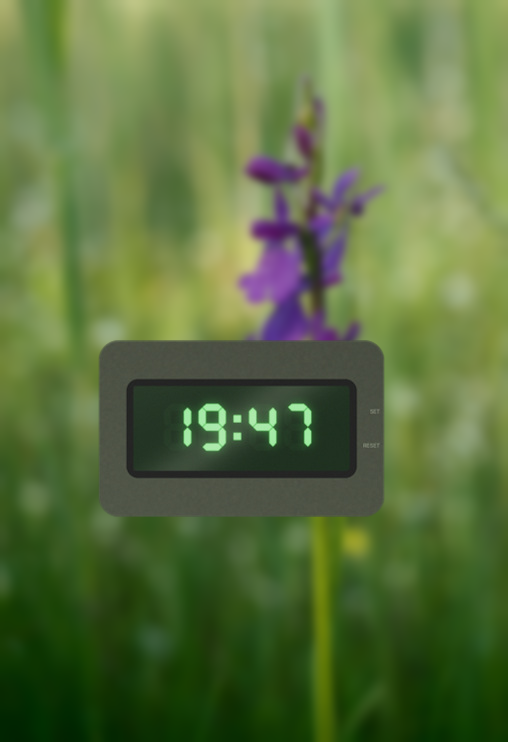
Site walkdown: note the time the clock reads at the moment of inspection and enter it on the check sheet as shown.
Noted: 19:47
